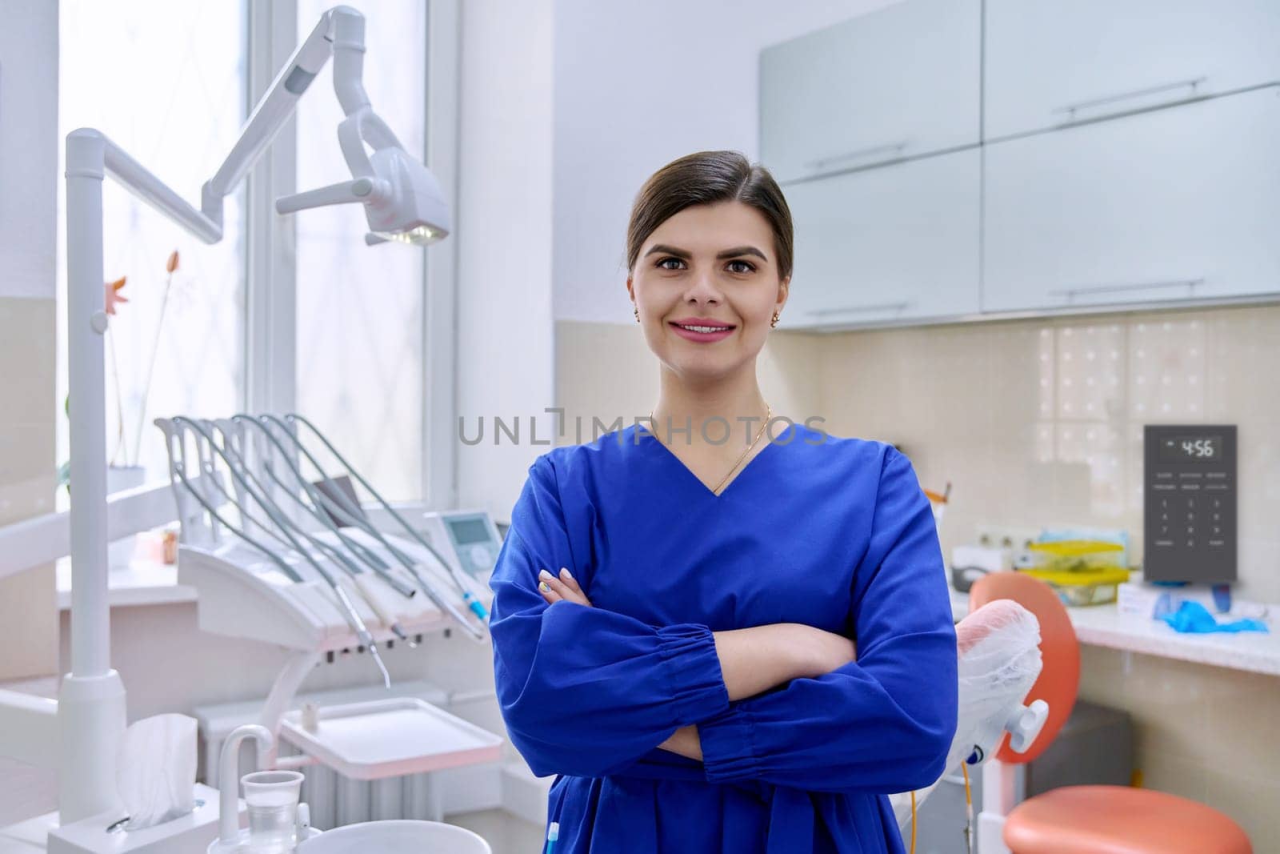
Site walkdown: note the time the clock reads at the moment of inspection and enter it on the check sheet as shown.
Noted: 4:56
